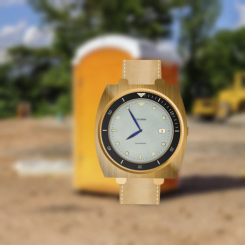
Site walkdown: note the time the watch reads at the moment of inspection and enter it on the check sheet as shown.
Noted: 7:55
